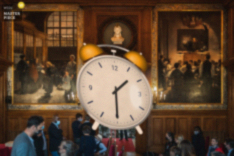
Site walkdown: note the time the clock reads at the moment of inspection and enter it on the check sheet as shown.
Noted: 1:30
